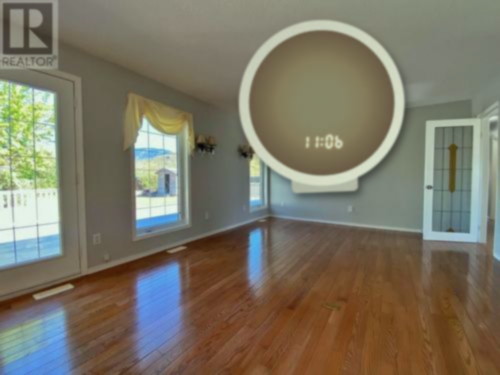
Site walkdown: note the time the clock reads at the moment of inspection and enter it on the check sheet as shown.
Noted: 11:06
